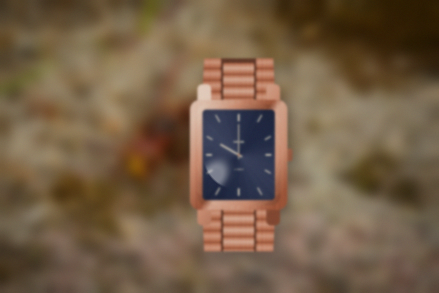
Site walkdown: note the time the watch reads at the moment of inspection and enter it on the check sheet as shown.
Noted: 10:00
